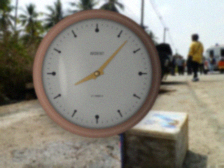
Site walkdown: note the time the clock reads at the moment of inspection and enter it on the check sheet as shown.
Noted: 8:07
